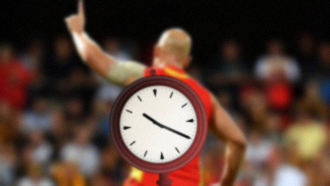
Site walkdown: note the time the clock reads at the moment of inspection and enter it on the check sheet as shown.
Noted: 10:20
